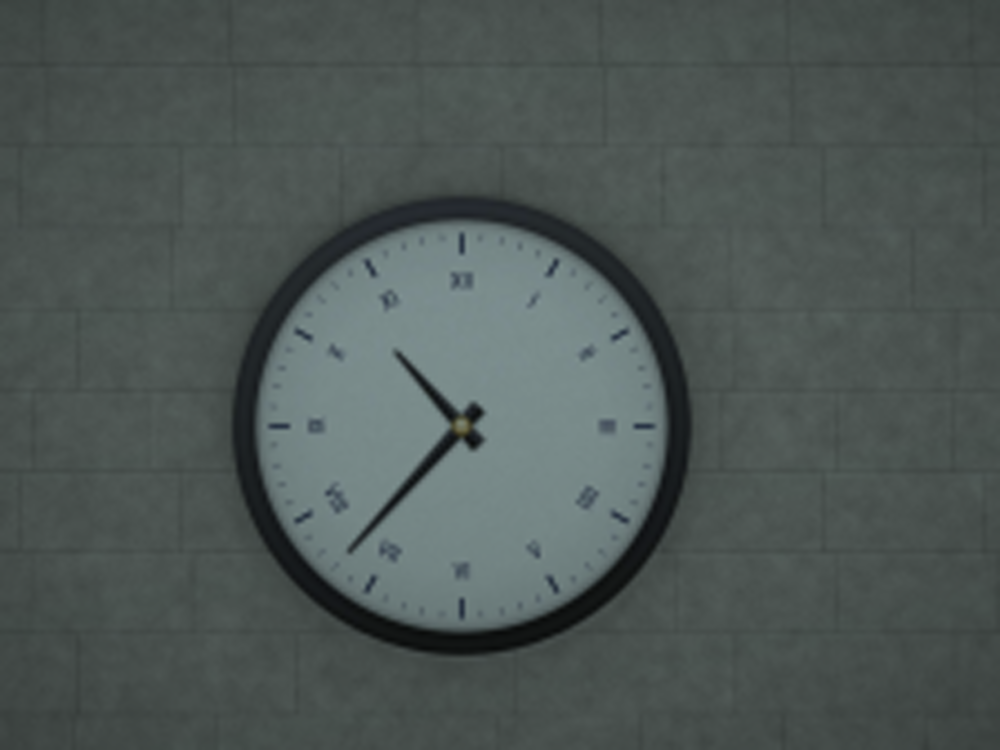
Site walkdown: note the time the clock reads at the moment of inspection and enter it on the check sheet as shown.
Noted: 10:37
